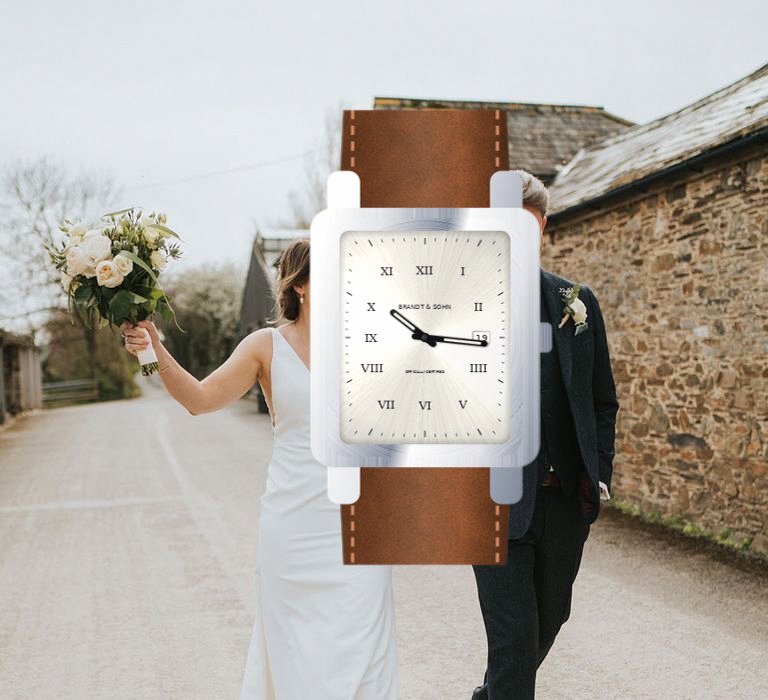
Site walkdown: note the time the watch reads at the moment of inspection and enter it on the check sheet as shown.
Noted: 10:16
